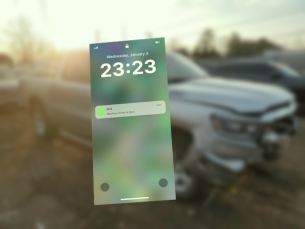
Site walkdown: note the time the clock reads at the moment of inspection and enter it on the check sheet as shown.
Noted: 23:23
